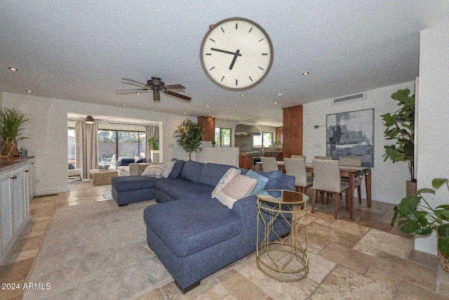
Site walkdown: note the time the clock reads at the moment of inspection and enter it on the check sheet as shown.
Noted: 6:47
